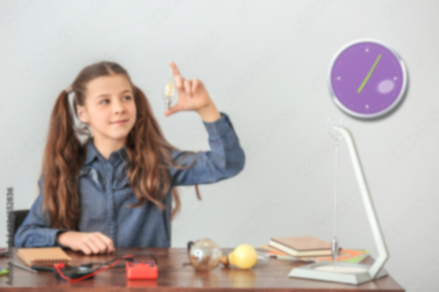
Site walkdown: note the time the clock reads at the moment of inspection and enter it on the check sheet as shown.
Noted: 7:05
